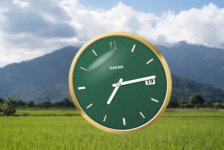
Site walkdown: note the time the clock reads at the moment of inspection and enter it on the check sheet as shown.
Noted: 7:14
